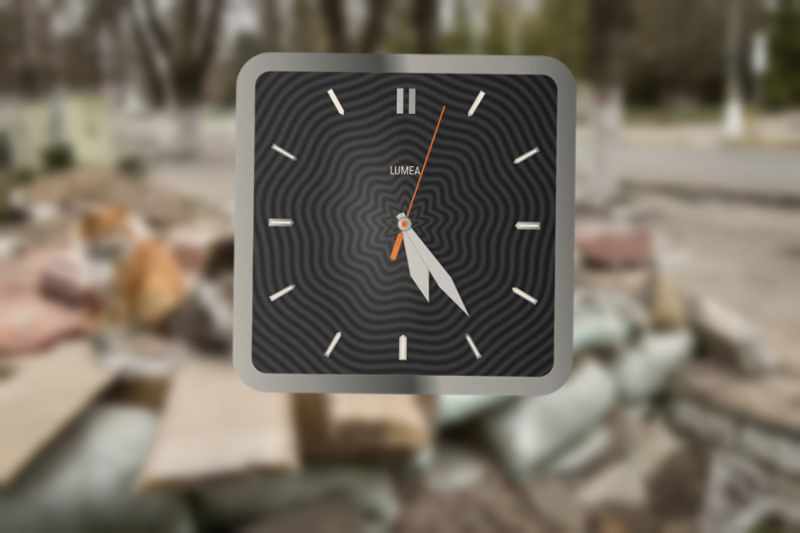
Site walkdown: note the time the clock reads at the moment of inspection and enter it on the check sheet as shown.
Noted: 5:24:03
